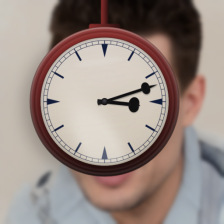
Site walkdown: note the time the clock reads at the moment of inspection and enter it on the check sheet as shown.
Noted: 3:12
